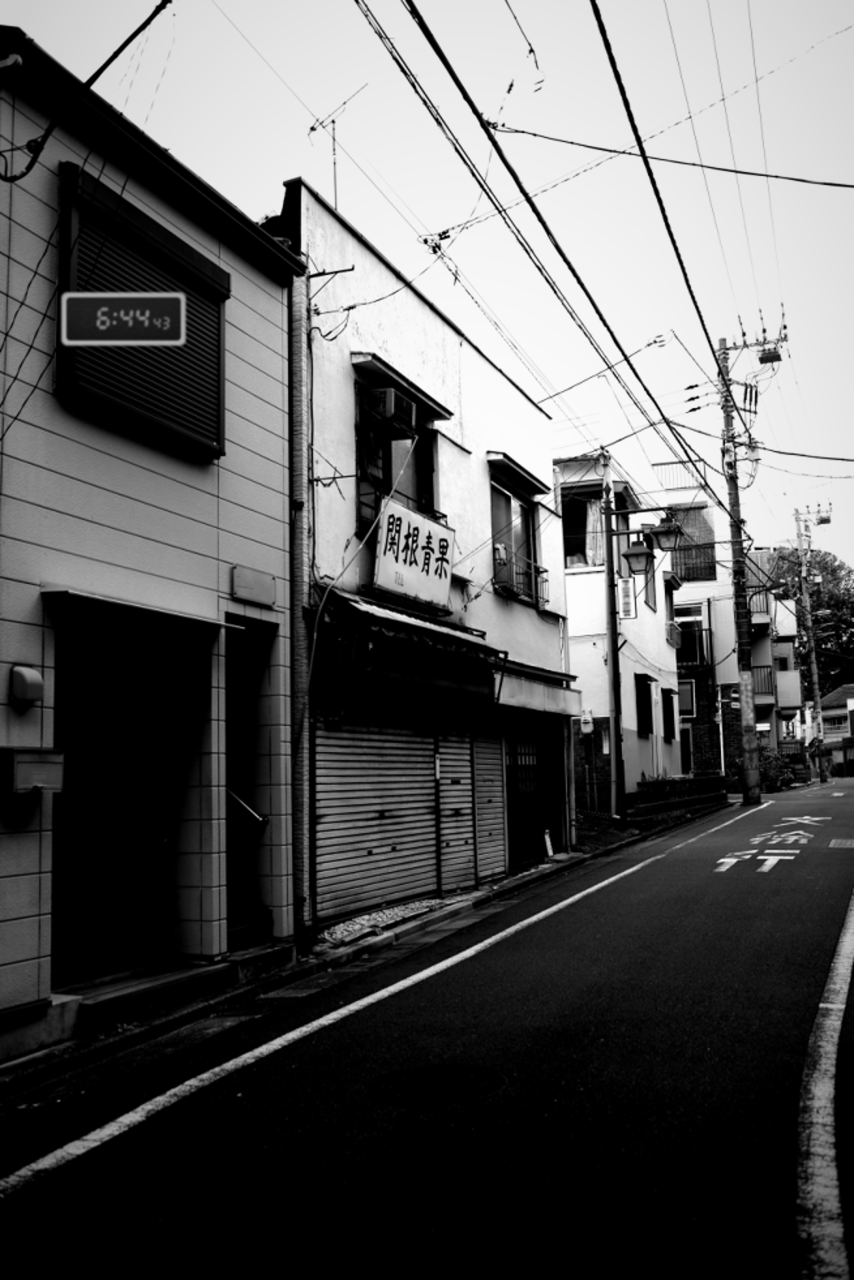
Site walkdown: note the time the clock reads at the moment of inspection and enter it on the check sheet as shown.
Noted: 6:44:43
